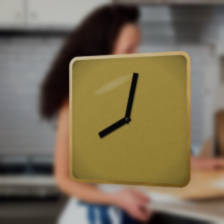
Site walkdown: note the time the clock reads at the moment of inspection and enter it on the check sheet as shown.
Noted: 8:02
